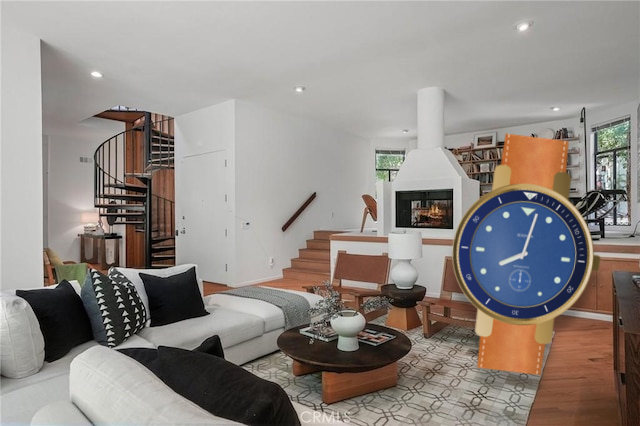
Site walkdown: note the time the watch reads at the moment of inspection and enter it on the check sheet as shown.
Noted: 8:02
